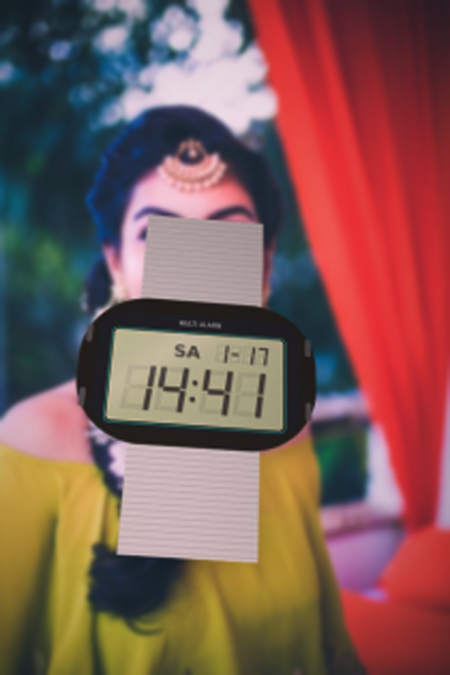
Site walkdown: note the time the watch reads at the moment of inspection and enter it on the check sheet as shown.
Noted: 14:41
